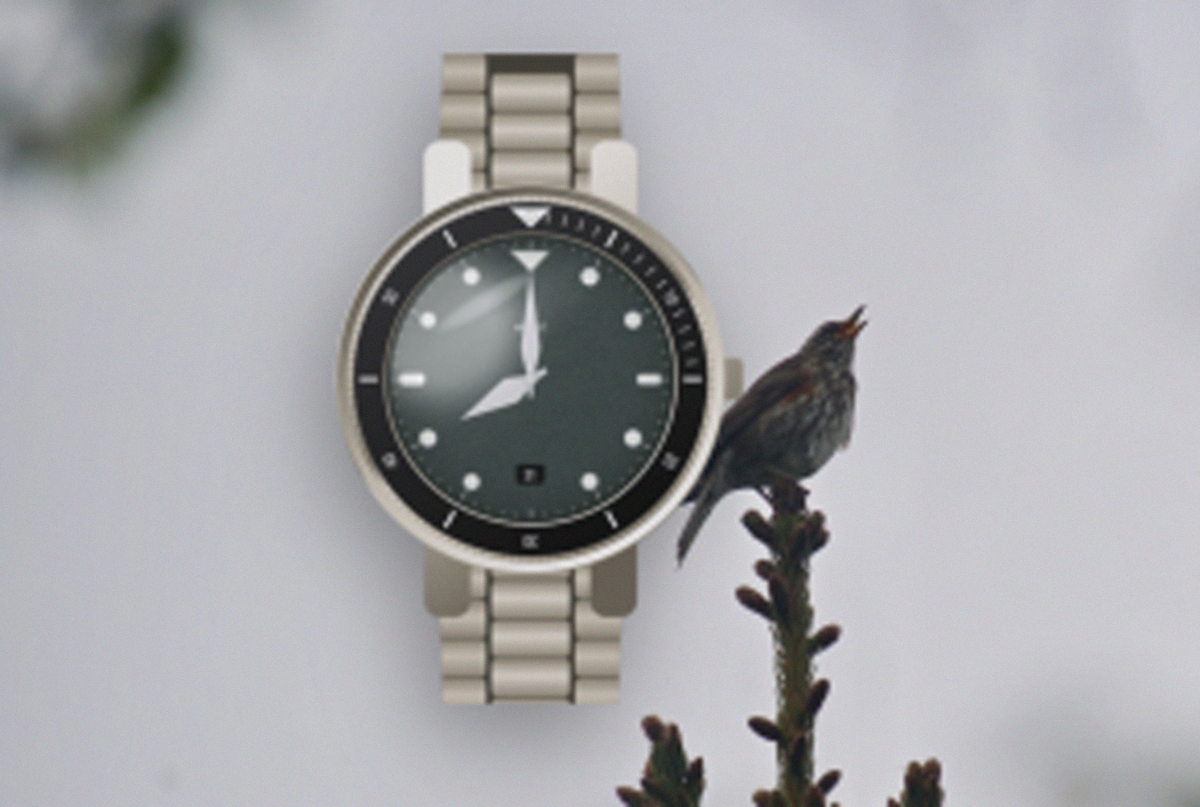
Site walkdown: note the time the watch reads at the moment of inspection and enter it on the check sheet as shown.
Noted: 8:00
